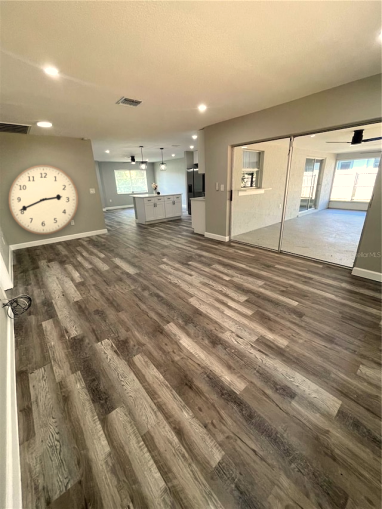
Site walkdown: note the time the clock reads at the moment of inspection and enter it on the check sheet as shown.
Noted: 2:41
